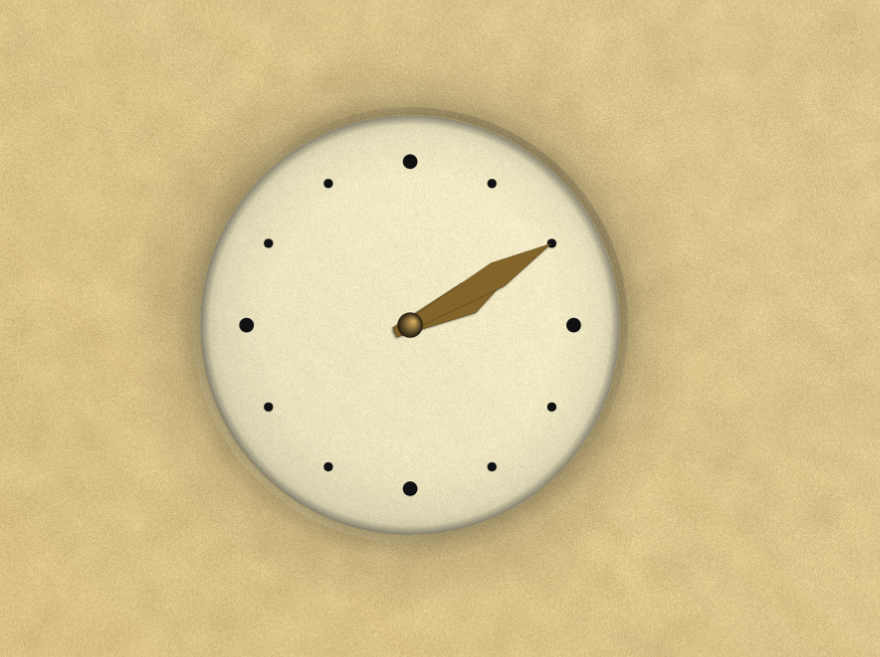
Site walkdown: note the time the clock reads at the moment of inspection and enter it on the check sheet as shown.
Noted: 2:10
